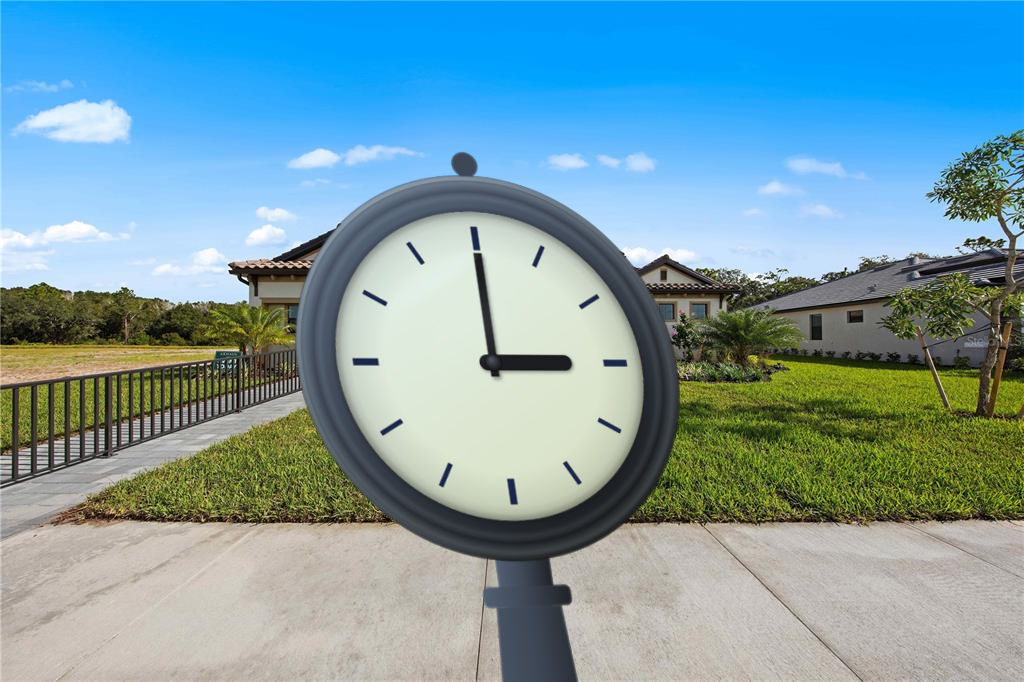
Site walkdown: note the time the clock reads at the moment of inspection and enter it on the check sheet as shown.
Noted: 3:00
